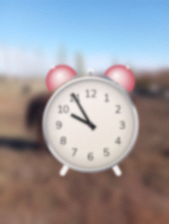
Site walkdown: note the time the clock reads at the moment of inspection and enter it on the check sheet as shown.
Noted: 9:55
